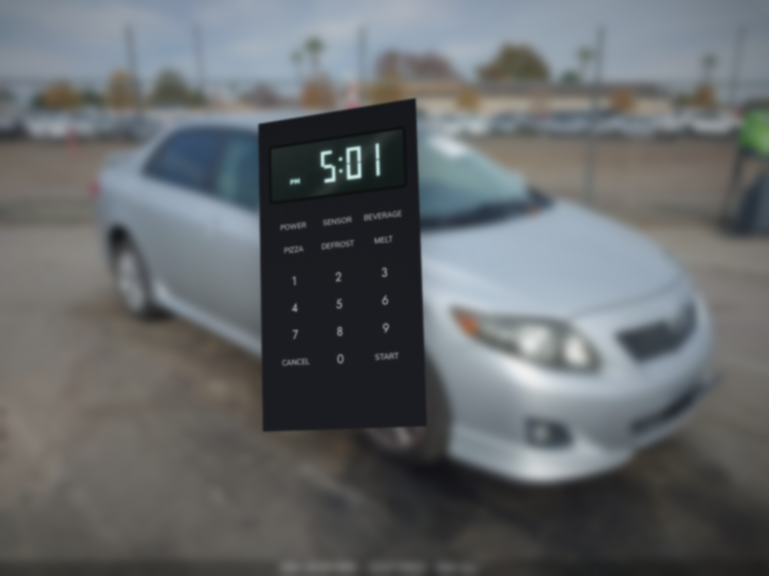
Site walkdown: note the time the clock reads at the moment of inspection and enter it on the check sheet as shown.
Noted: 5:01
